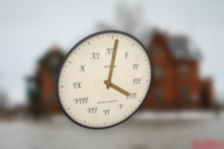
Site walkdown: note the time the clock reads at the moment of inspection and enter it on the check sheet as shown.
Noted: 4:01
